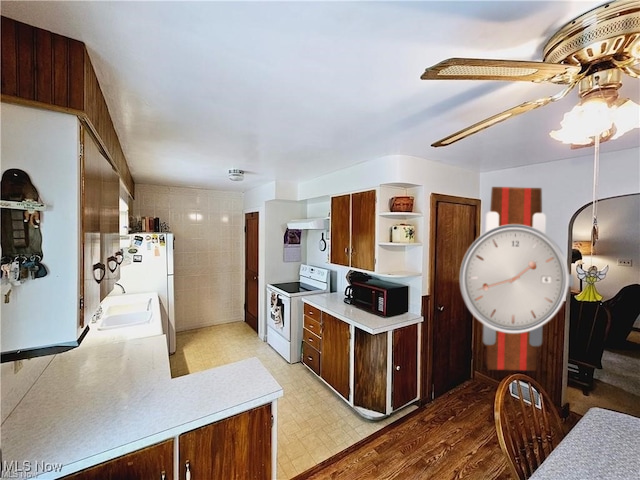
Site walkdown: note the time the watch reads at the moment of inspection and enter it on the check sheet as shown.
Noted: 1:42
